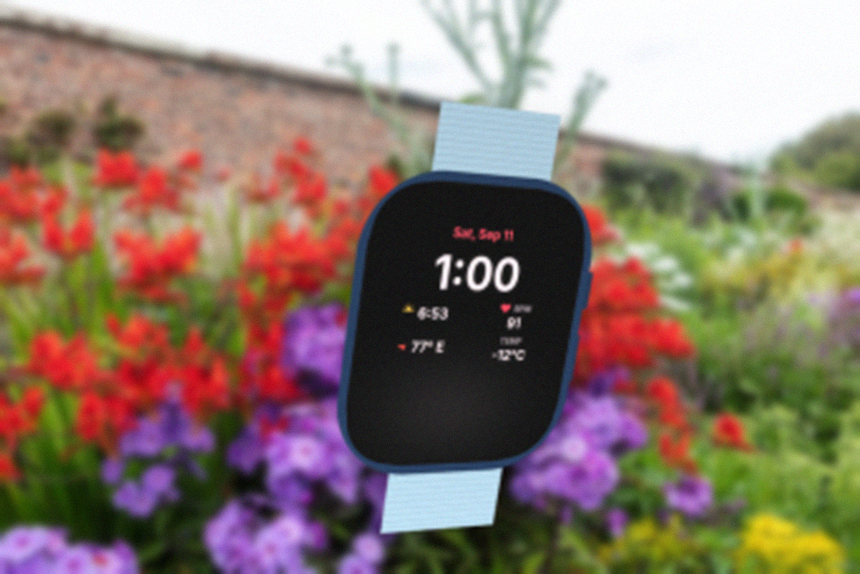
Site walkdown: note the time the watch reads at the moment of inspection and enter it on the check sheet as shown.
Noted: 1:00
